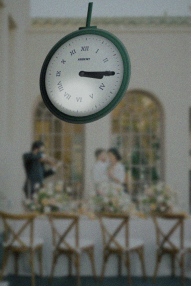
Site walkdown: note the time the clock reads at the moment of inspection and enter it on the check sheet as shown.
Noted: 3:15
